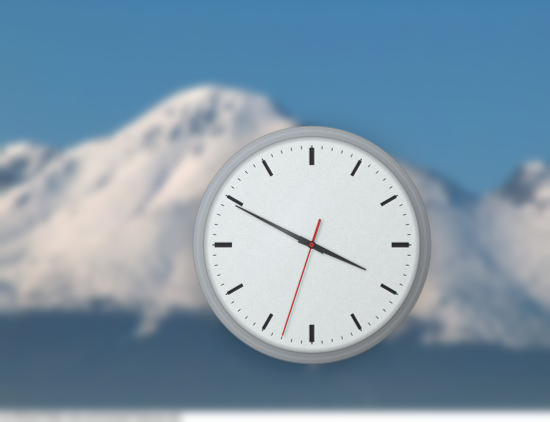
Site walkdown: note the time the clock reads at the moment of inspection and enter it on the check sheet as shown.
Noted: 3:49:33
